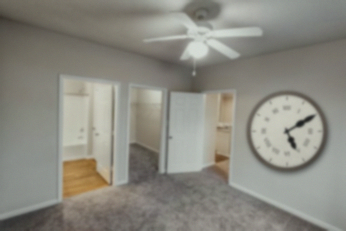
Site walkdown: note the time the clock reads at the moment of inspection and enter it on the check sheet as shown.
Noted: 5:10
